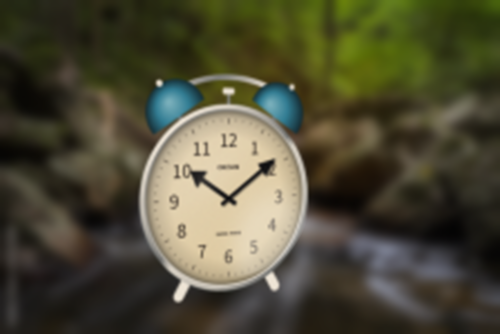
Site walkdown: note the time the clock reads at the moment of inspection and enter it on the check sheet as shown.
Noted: 10:09
